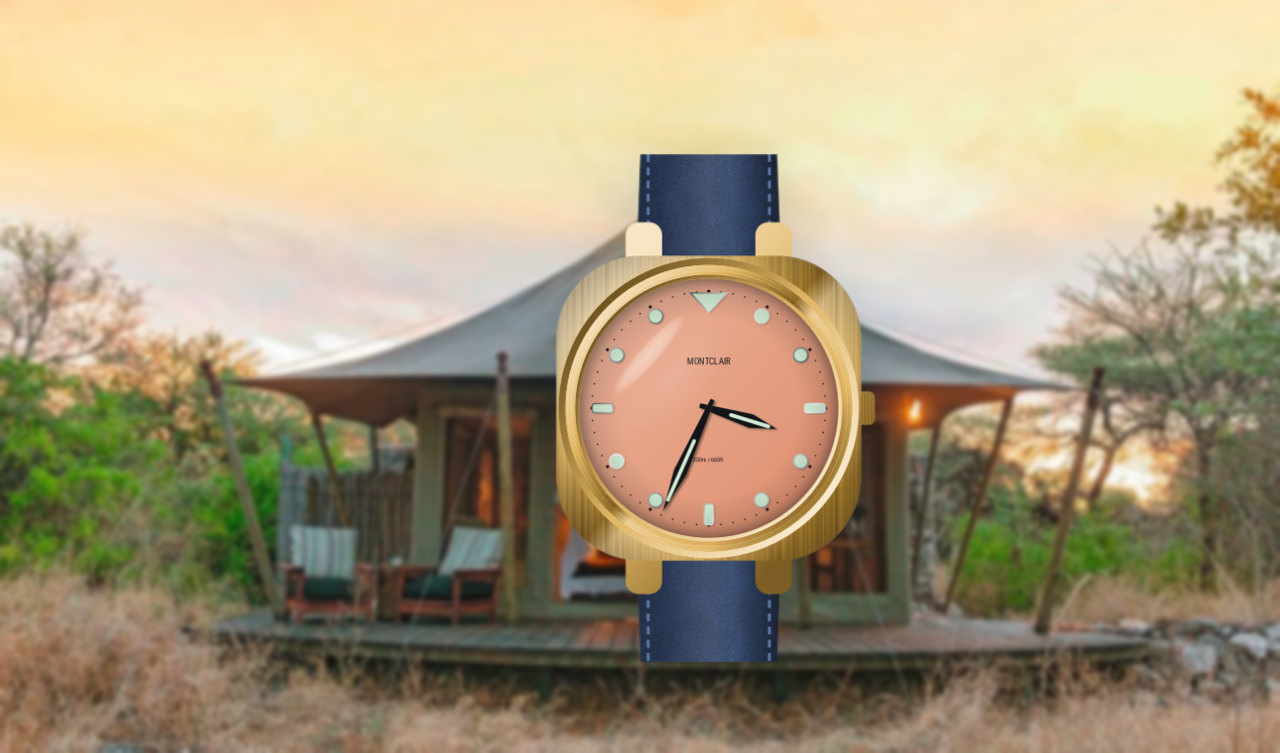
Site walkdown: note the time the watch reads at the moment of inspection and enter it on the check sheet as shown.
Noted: 3:34
